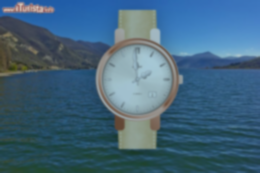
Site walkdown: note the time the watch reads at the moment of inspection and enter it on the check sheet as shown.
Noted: 1:59
